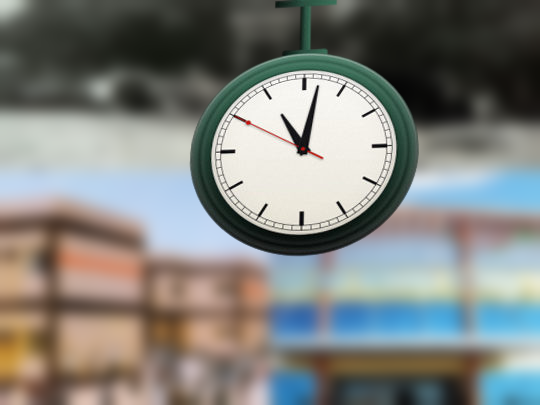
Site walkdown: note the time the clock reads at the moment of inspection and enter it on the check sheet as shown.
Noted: 11:01:50
